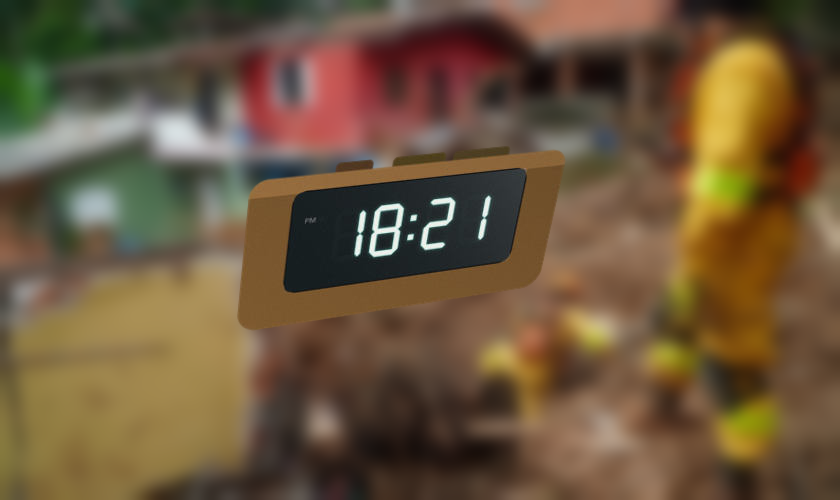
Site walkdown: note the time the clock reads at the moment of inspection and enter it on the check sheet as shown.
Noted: 18:21
